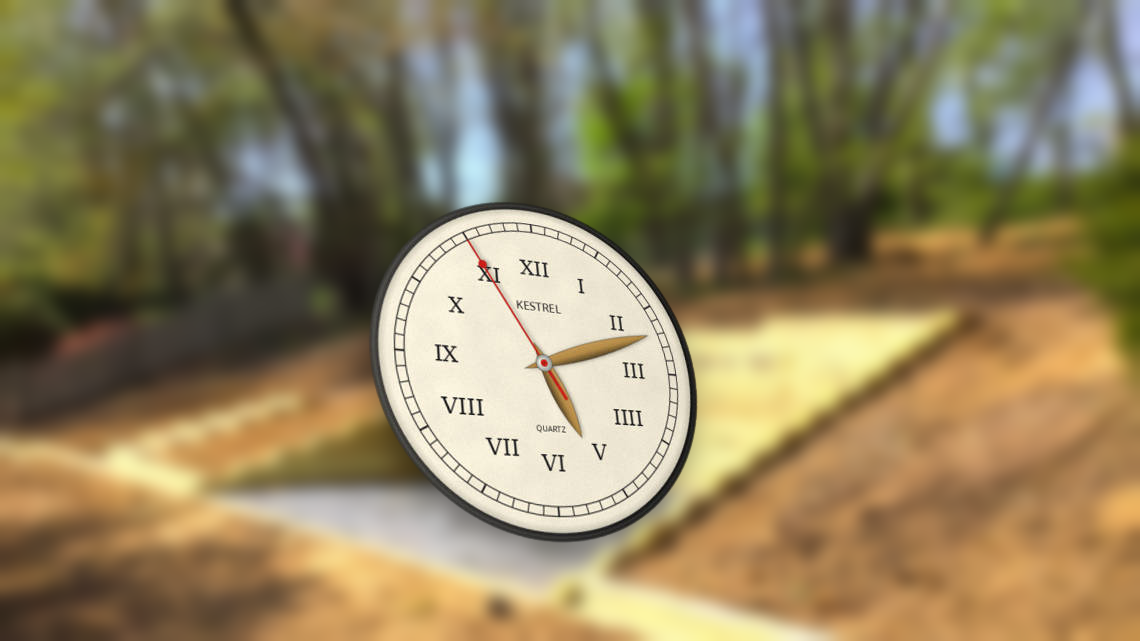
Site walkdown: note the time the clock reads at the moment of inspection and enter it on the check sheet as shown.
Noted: 5:11:55
